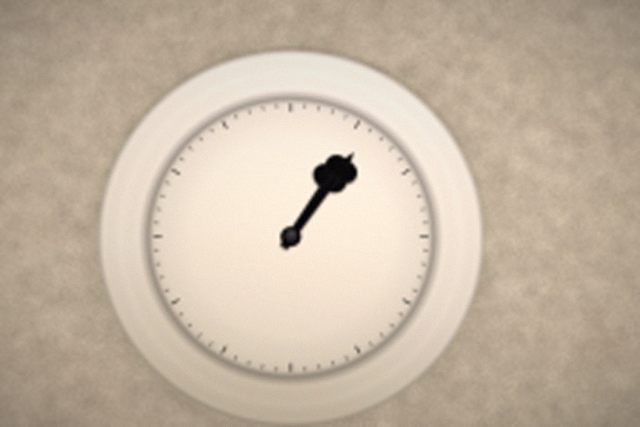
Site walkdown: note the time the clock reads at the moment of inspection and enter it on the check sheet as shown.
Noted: 1:06
